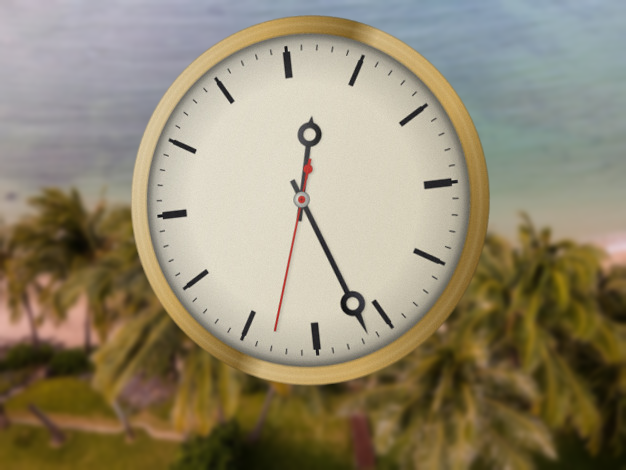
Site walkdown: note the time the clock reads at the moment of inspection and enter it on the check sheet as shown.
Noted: 12:26:33
